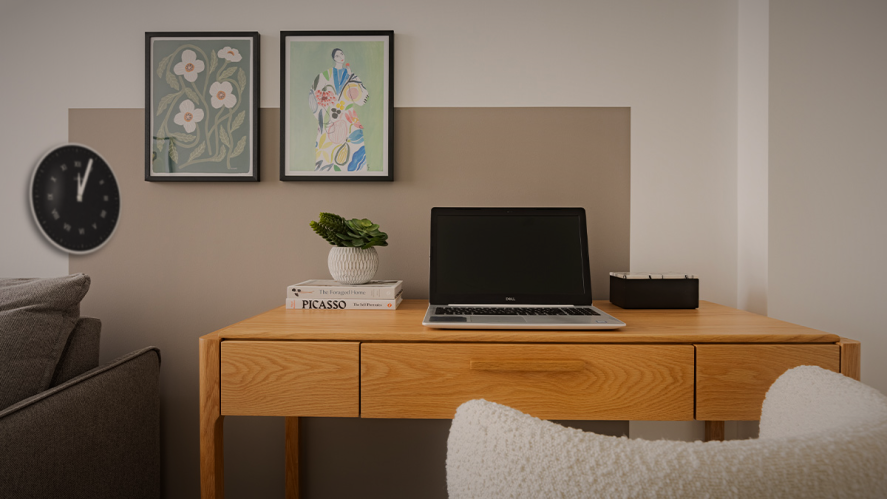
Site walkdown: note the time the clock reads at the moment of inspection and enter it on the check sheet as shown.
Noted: 12:04
